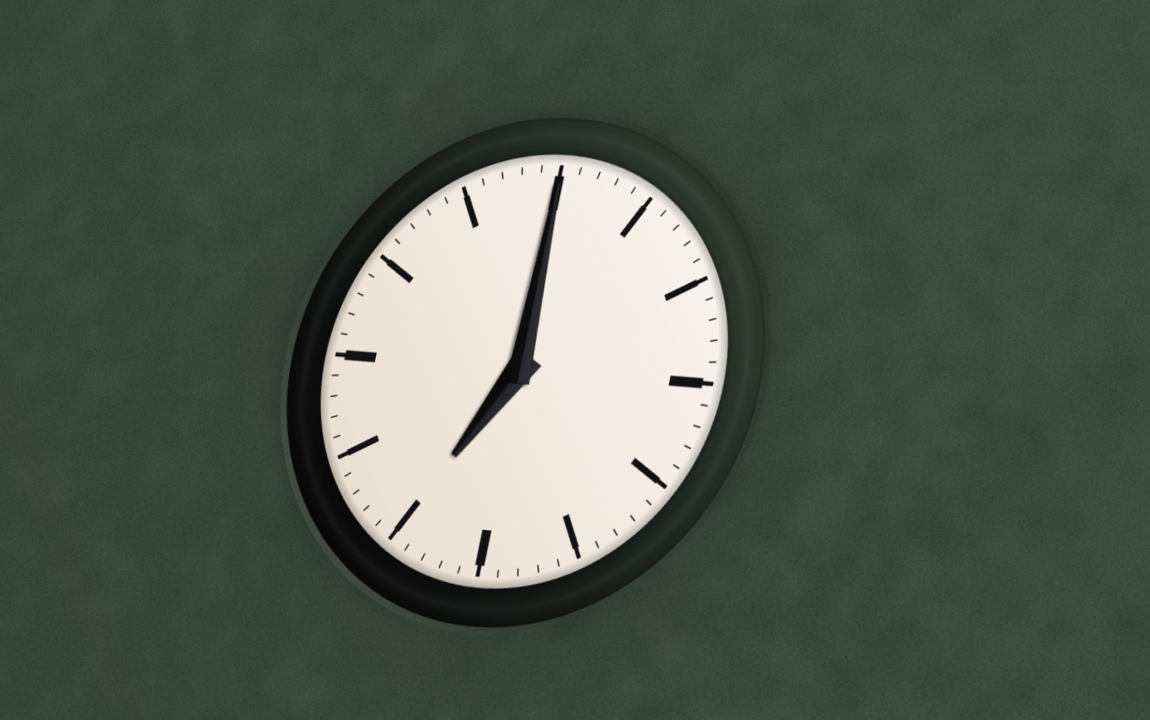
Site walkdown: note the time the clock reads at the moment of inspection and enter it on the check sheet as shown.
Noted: 7:00
